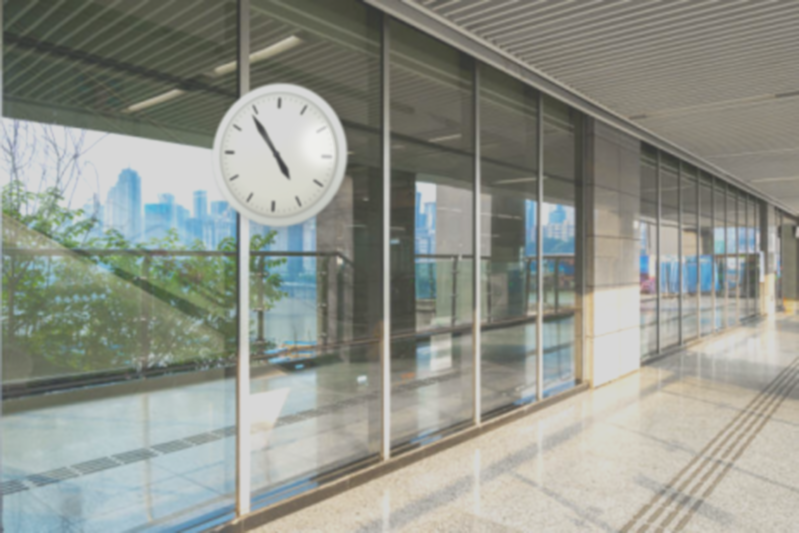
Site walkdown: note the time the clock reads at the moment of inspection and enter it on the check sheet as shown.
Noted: 4:54
